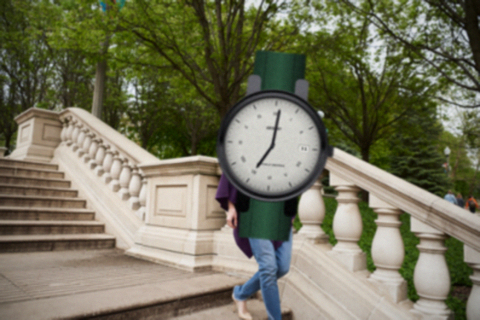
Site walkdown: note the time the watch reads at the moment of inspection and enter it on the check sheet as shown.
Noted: 7:01
